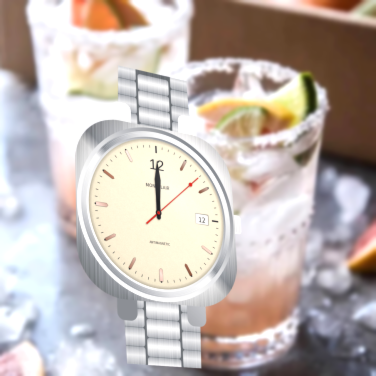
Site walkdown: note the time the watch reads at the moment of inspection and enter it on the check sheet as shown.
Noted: 12:00:08
